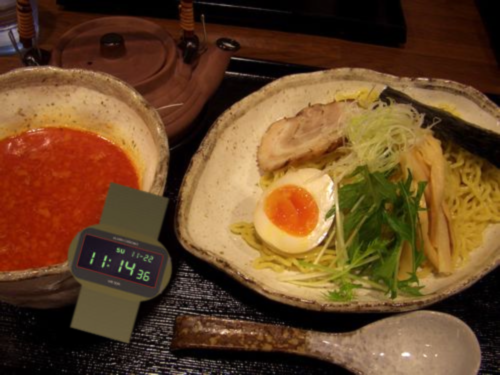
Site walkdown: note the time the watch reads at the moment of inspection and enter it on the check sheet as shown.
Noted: 11:14
